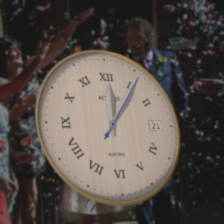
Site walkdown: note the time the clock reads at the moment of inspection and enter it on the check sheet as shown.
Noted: 12:06:06
